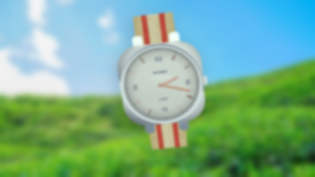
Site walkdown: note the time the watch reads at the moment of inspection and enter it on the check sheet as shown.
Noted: 2:18
